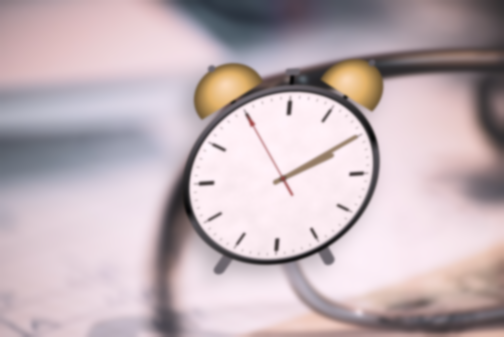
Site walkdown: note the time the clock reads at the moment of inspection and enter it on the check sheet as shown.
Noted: 2:09:55
